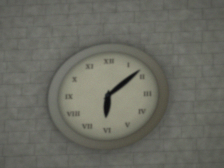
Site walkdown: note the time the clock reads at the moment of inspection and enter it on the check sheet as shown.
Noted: 6:08
